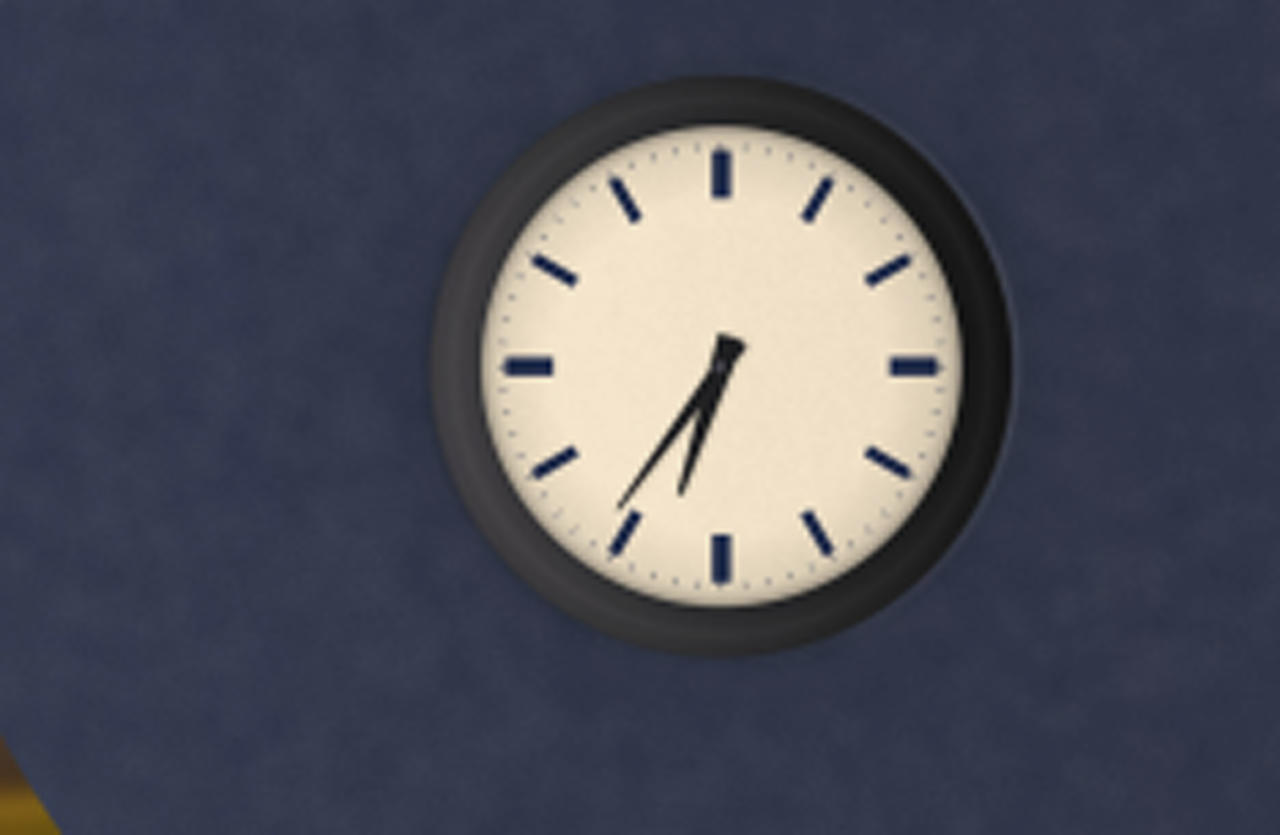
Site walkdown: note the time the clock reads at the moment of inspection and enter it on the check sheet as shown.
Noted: 6:36
